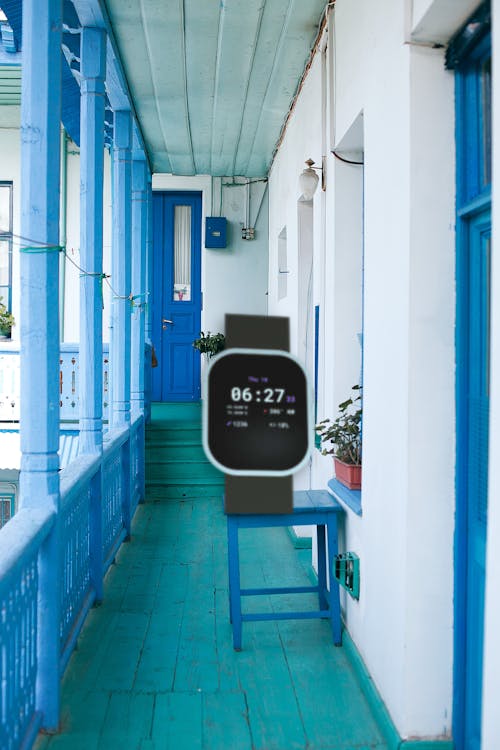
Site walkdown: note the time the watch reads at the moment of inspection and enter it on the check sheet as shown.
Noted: 6:27
